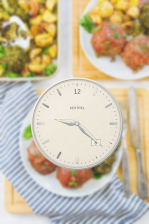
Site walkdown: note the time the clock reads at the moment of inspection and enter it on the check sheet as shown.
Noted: 9:22
